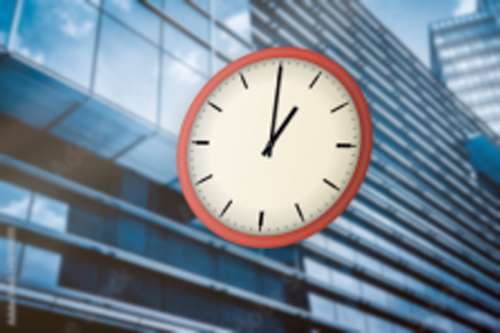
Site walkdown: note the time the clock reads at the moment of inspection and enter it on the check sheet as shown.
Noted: 1:00
